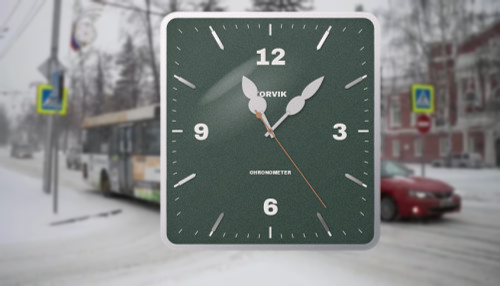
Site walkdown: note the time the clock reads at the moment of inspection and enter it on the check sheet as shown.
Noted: 11:07:24
